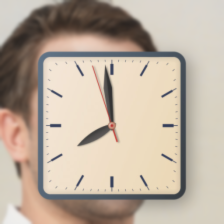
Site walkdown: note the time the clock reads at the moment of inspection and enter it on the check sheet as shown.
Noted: 7:58:57
